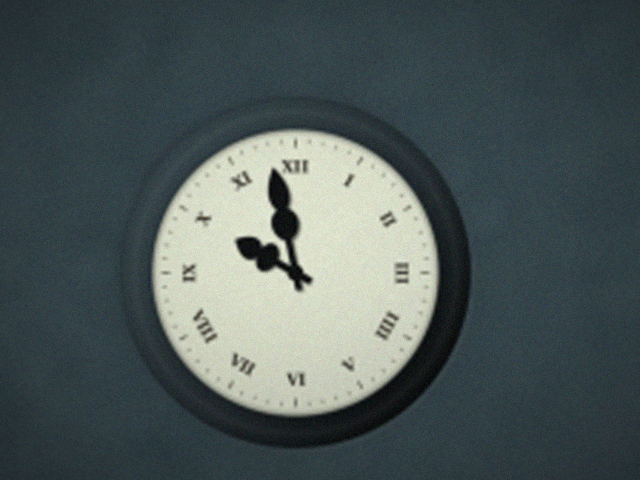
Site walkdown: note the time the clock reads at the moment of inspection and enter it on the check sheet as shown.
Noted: 9:58
